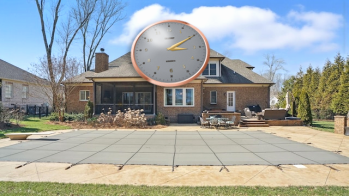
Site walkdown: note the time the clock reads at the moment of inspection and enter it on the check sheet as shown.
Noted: 3:10
